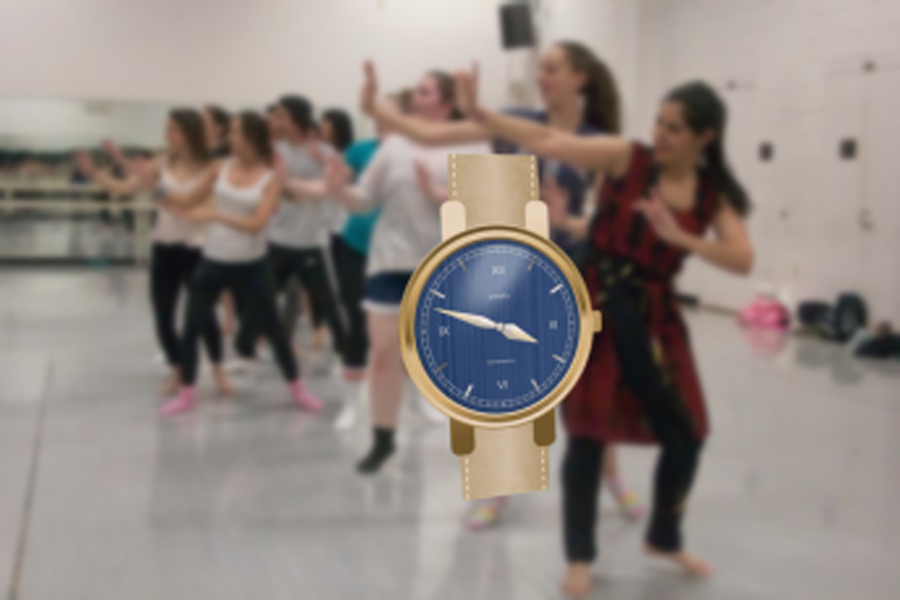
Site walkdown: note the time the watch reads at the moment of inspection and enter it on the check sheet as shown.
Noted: 3:48
